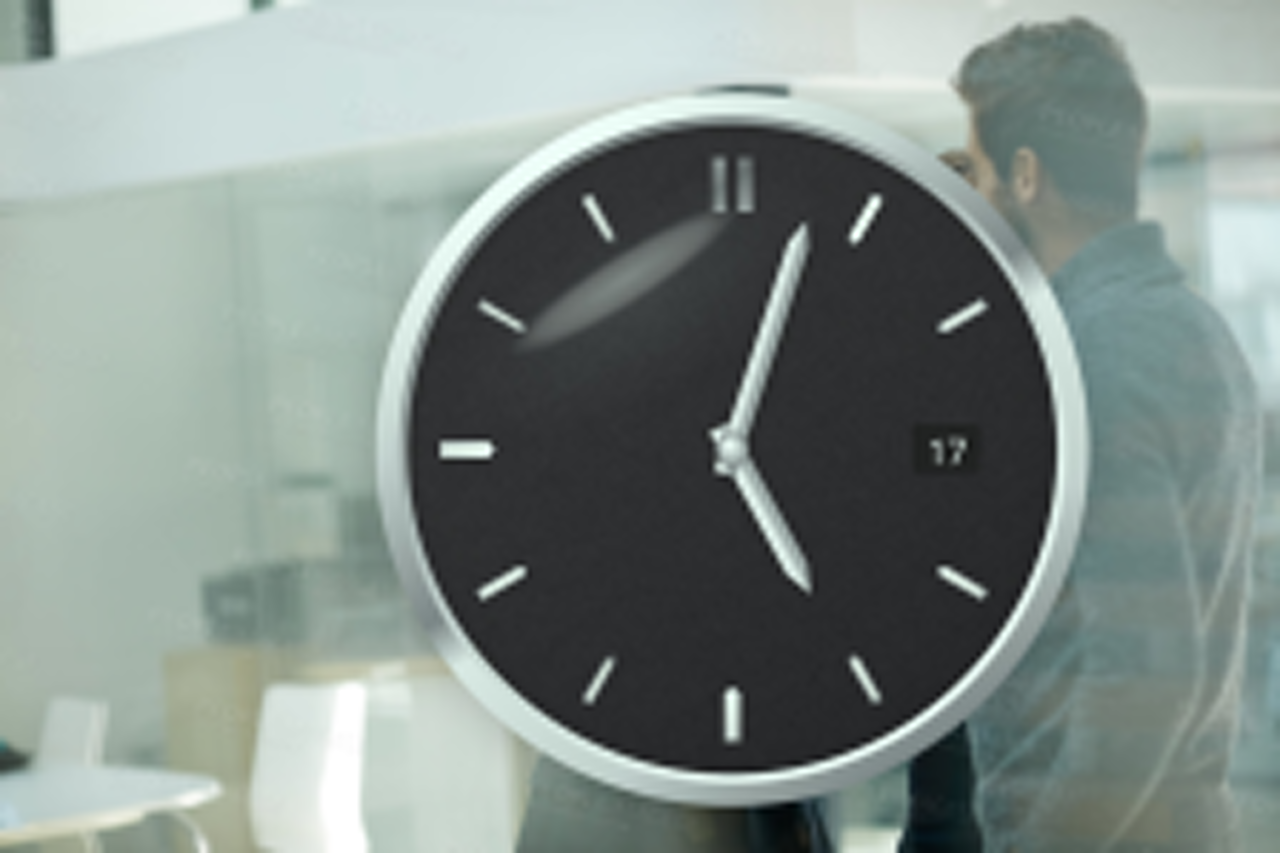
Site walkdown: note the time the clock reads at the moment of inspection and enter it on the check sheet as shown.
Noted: 5:03
